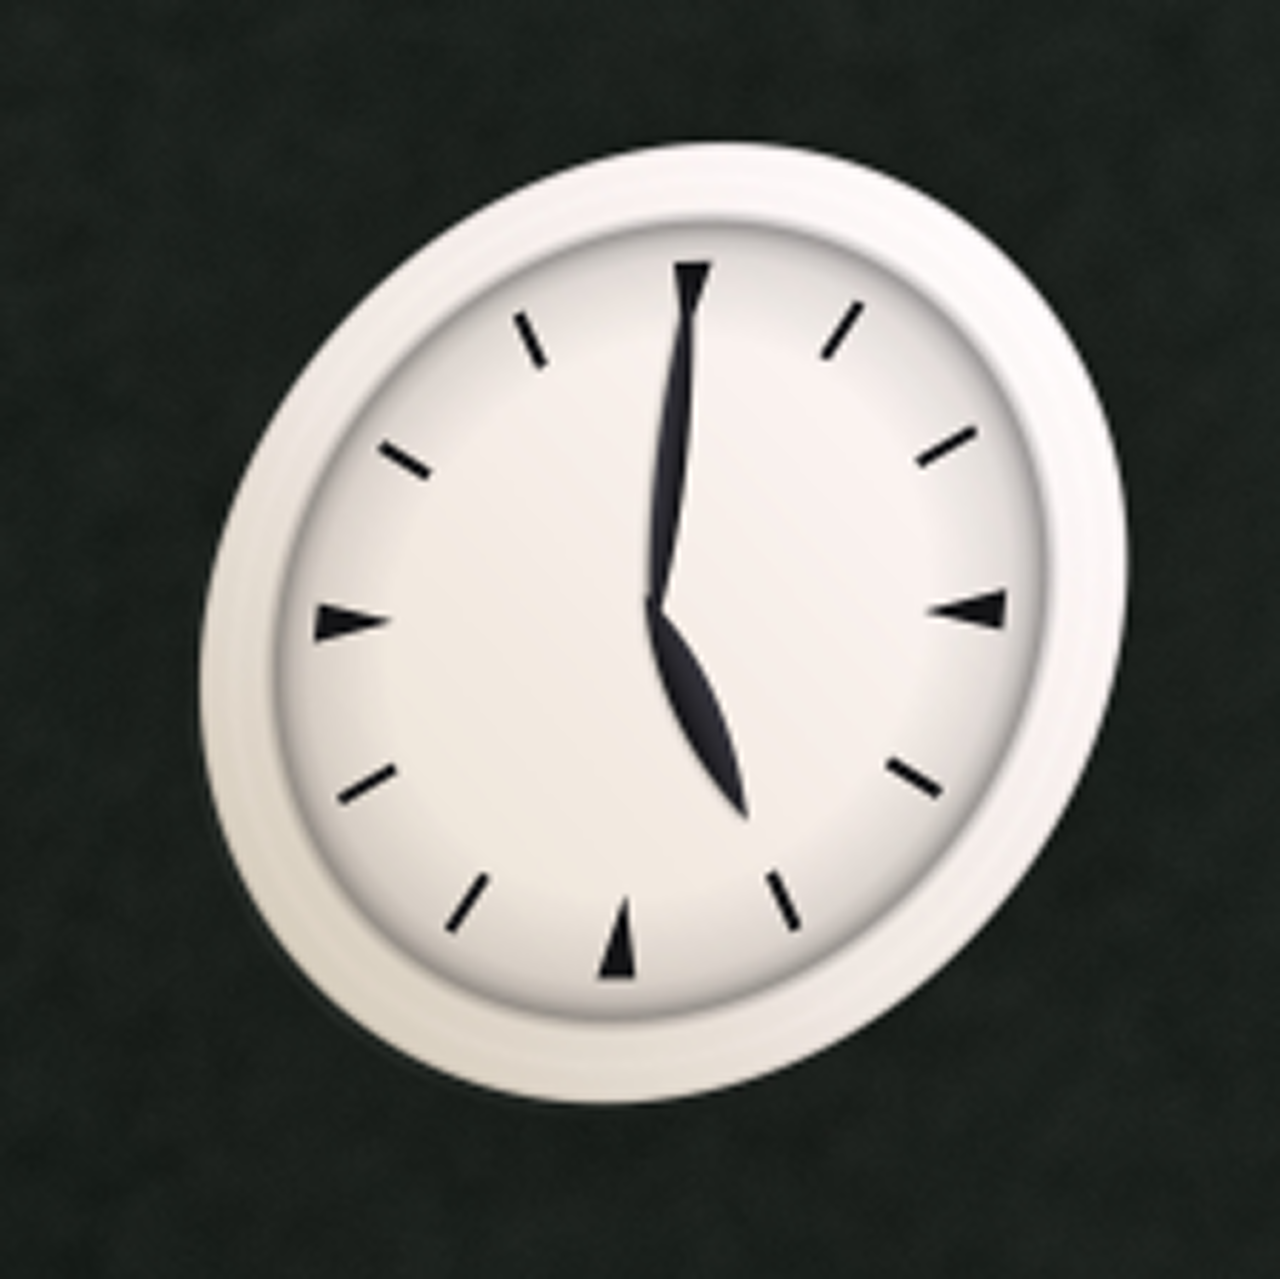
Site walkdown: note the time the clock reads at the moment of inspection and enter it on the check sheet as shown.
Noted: 5:00
